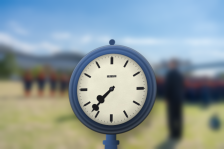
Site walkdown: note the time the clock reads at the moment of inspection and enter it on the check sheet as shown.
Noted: 7:37
